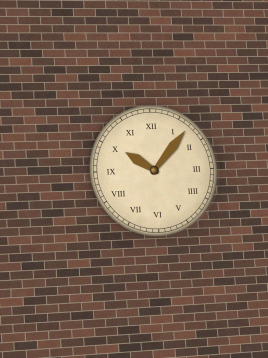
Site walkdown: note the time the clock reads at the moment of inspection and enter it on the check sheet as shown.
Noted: 10:07
